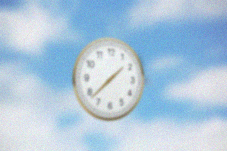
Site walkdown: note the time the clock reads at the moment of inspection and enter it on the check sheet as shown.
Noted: 1:38
